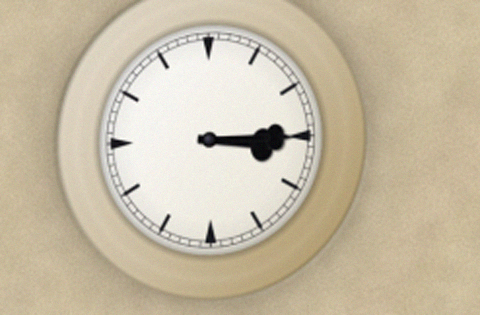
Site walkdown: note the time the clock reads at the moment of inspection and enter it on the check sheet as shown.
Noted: 3:15
